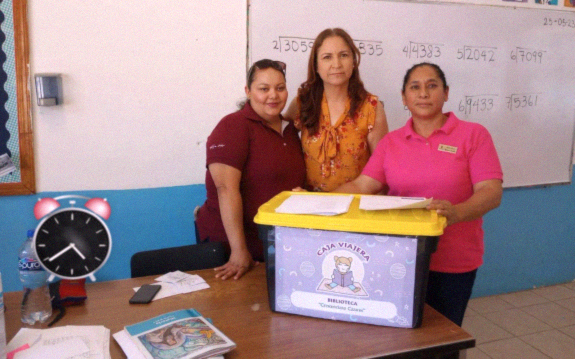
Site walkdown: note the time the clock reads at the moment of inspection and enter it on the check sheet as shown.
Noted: 4:39
